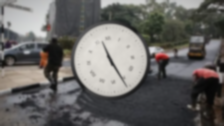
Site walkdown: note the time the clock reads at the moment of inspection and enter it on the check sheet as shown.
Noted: 11:26
